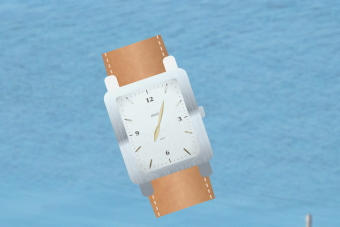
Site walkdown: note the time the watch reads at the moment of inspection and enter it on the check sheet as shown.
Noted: 7:05
